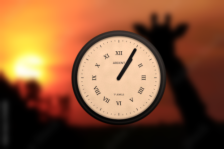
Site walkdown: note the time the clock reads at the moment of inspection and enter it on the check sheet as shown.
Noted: 1:05
